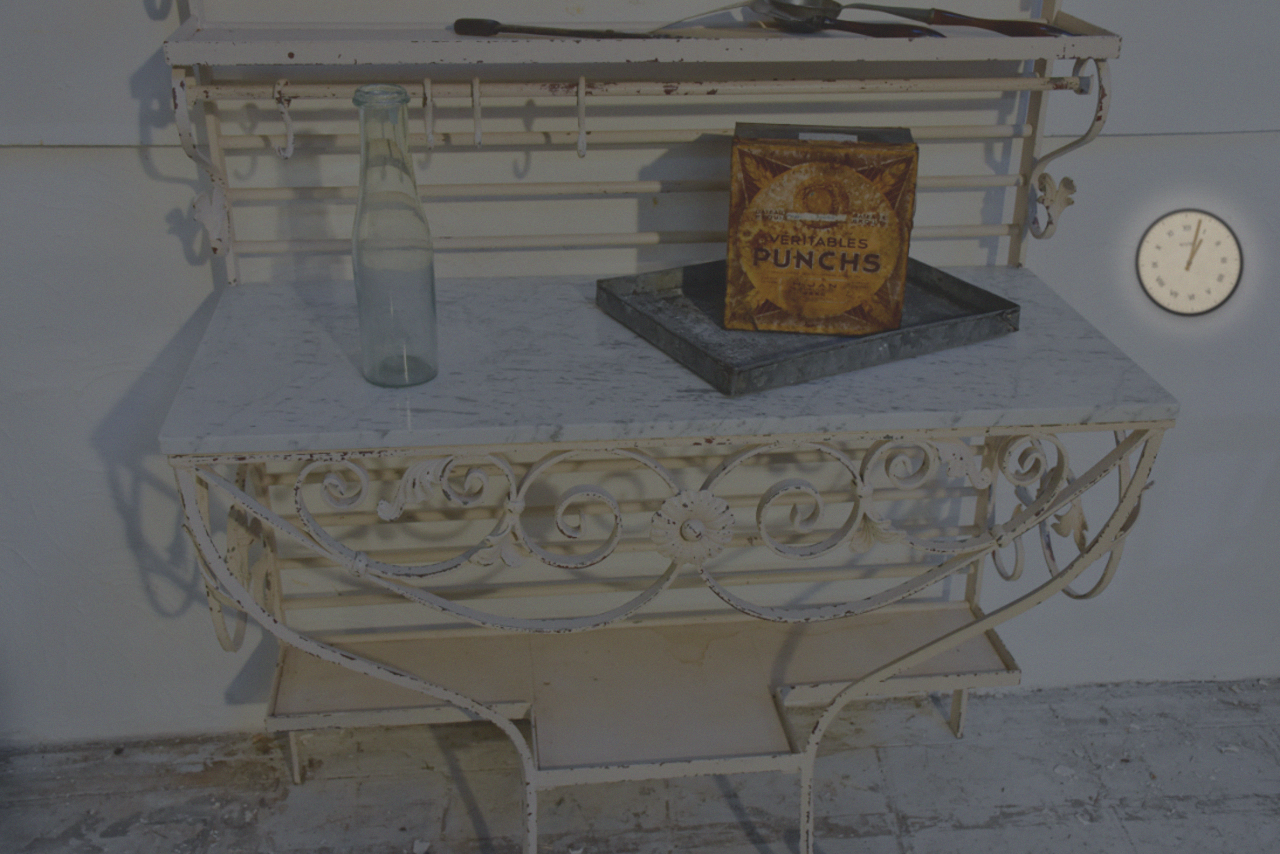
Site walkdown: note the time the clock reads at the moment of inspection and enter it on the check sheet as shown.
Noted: 1:03
